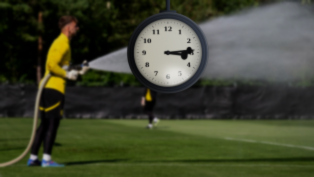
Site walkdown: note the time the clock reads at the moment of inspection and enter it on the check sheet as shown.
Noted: 3:14
